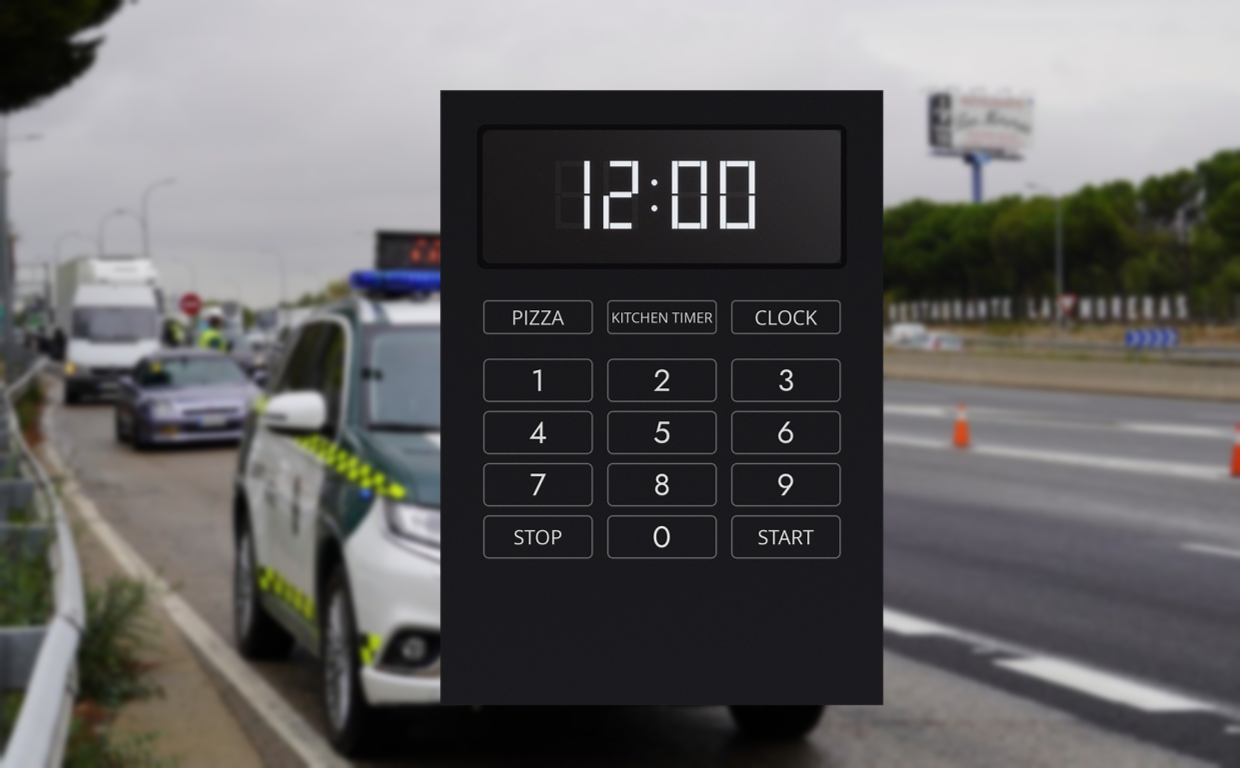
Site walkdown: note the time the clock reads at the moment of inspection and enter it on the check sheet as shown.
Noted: 12:00
